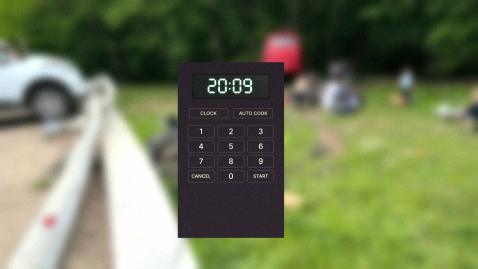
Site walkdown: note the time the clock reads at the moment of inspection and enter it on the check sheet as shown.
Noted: 20:09
